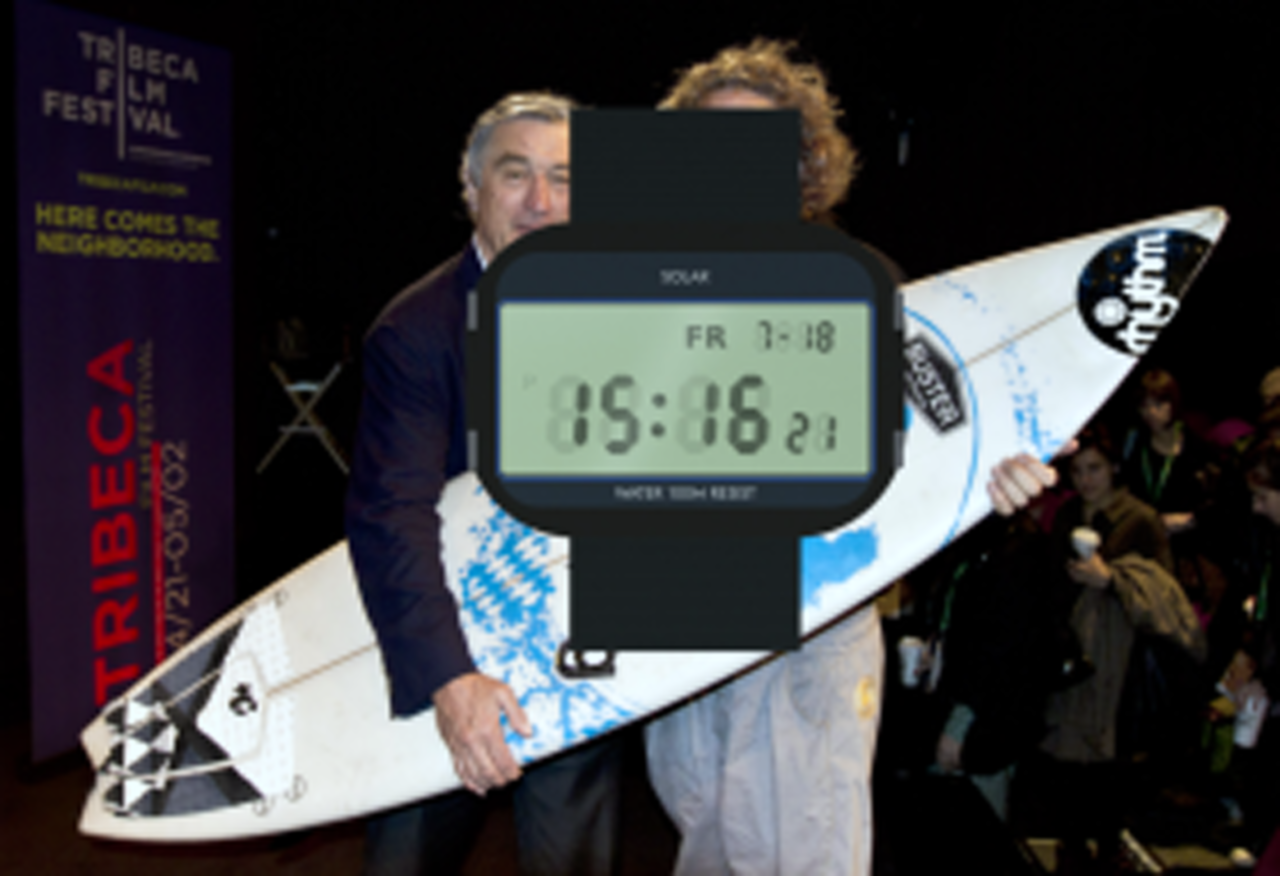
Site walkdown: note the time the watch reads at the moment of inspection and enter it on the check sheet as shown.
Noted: 15:16:21
